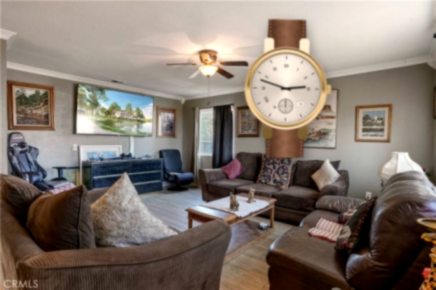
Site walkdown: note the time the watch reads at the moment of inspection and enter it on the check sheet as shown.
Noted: 2:48
